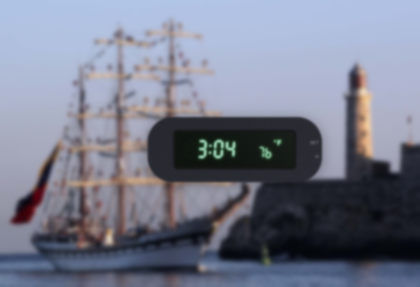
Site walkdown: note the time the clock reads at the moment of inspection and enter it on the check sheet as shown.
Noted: 3:04
